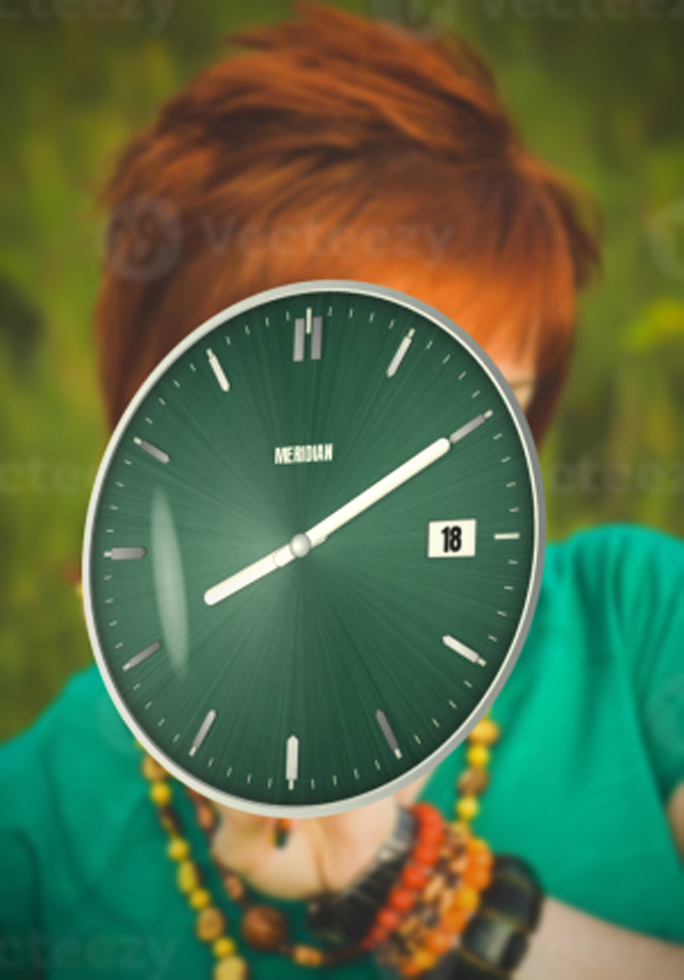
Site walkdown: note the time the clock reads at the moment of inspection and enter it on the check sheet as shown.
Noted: 8:10
